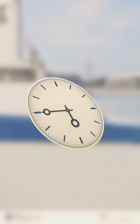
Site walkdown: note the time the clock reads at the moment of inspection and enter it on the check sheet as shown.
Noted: 5:45
